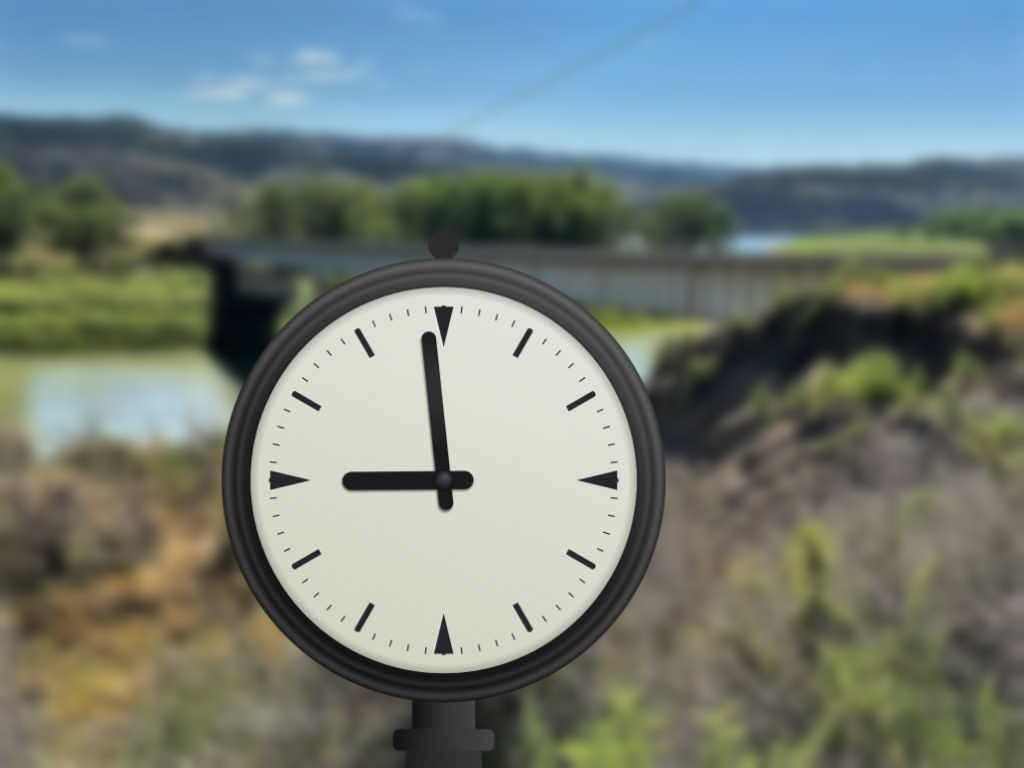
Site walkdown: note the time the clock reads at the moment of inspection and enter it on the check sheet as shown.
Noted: 8:59
